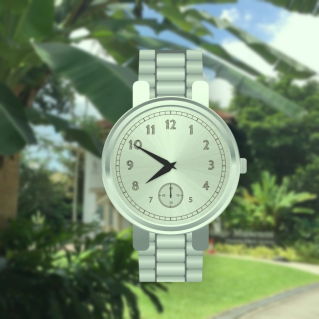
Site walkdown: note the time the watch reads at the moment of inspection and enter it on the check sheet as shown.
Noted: 7:50
